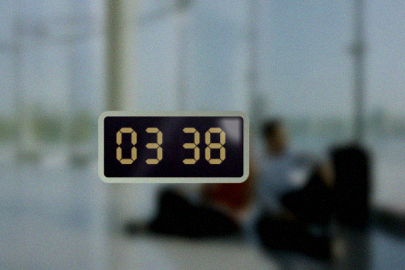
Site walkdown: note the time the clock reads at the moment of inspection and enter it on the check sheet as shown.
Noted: 3:38
